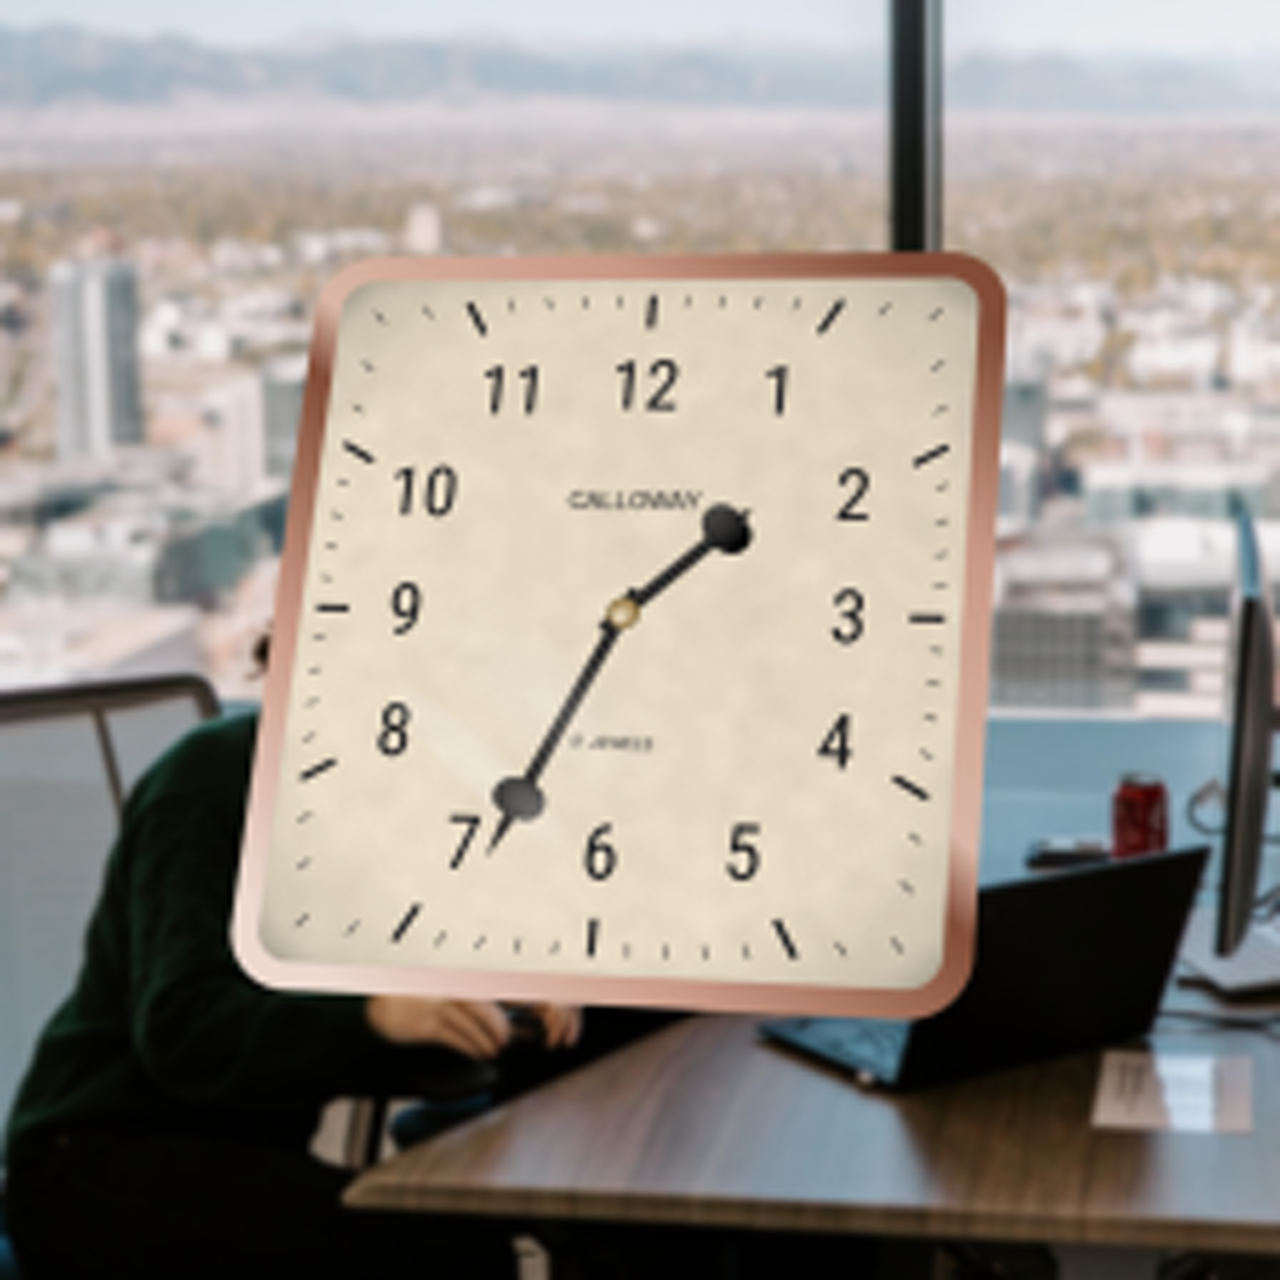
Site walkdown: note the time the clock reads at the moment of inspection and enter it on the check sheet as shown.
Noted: 1:34
